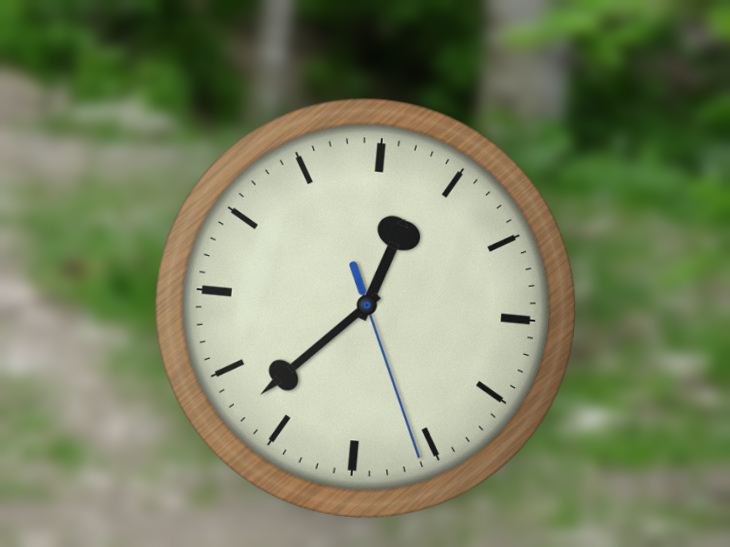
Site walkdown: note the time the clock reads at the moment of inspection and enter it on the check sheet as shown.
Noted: 12:37:26
